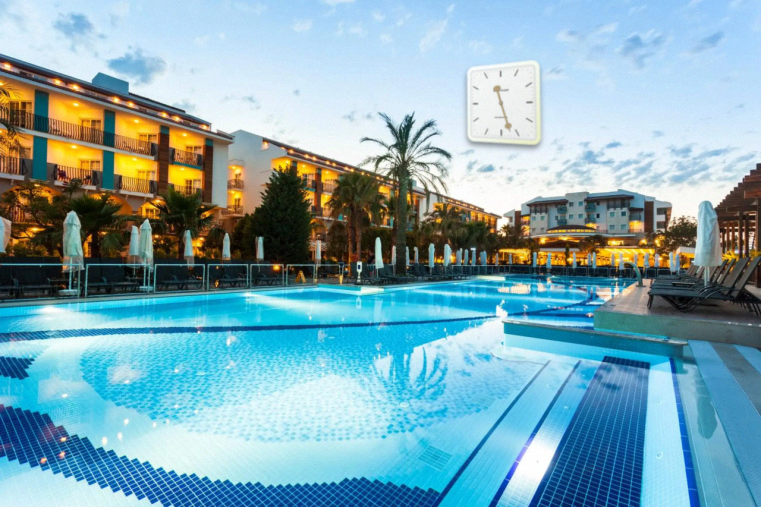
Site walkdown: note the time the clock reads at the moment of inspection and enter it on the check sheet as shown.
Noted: 11:27
